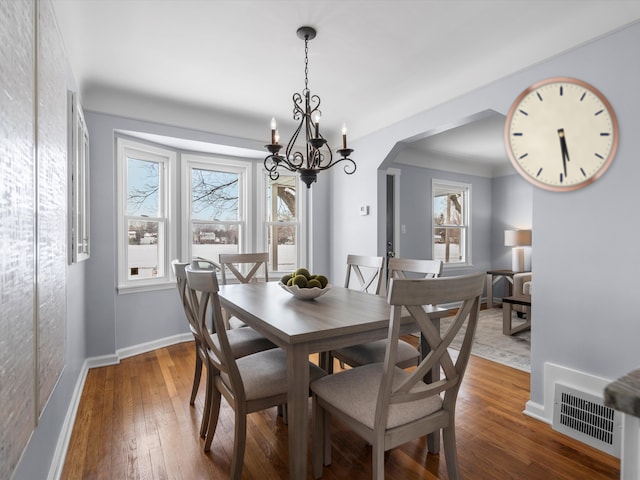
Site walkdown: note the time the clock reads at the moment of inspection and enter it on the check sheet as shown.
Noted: 5:29
